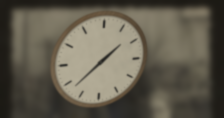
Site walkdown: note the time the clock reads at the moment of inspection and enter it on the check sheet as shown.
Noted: 1:38
